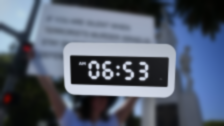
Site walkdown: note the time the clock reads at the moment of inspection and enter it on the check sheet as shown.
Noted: 6:53
